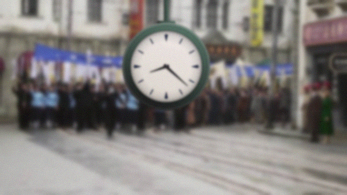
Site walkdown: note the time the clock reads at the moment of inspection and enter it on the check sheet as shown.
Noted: 8:22
